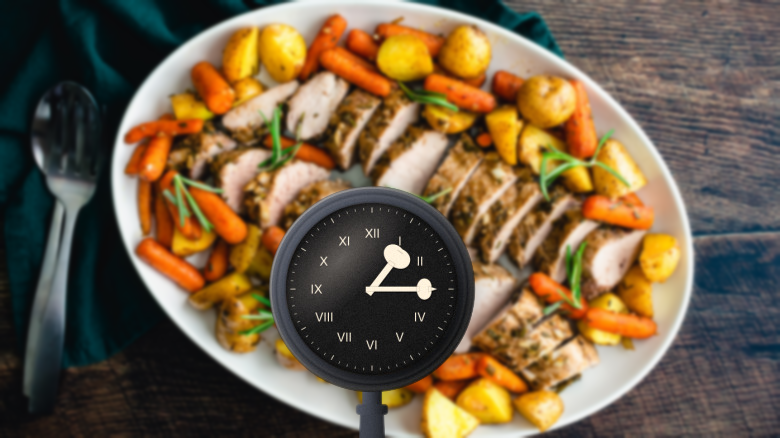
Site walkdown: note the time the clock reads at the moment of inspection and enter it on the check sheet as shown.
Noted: 1:15
